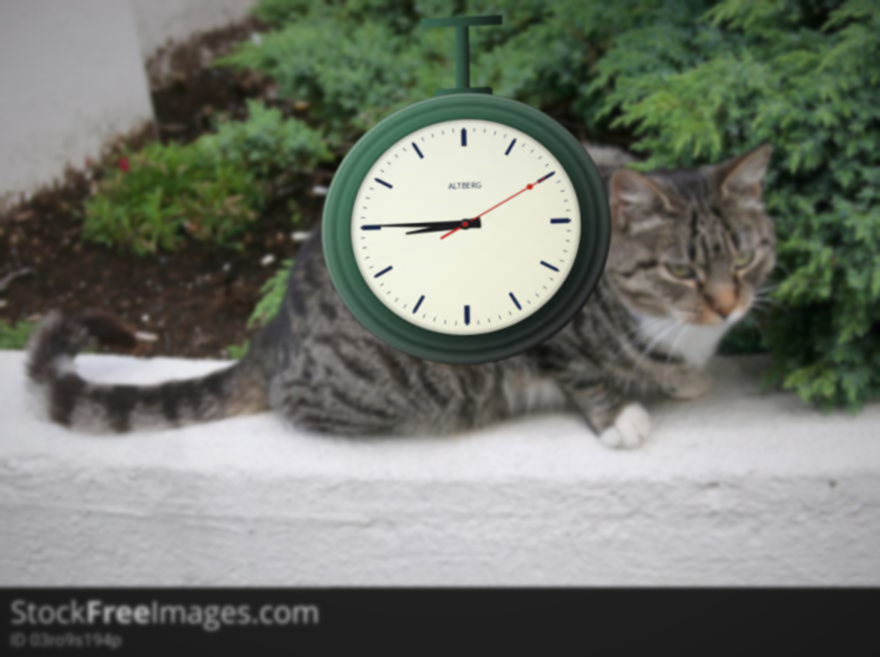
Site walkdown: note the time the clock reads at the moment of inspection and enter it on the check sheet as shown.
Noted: 8:45:10
